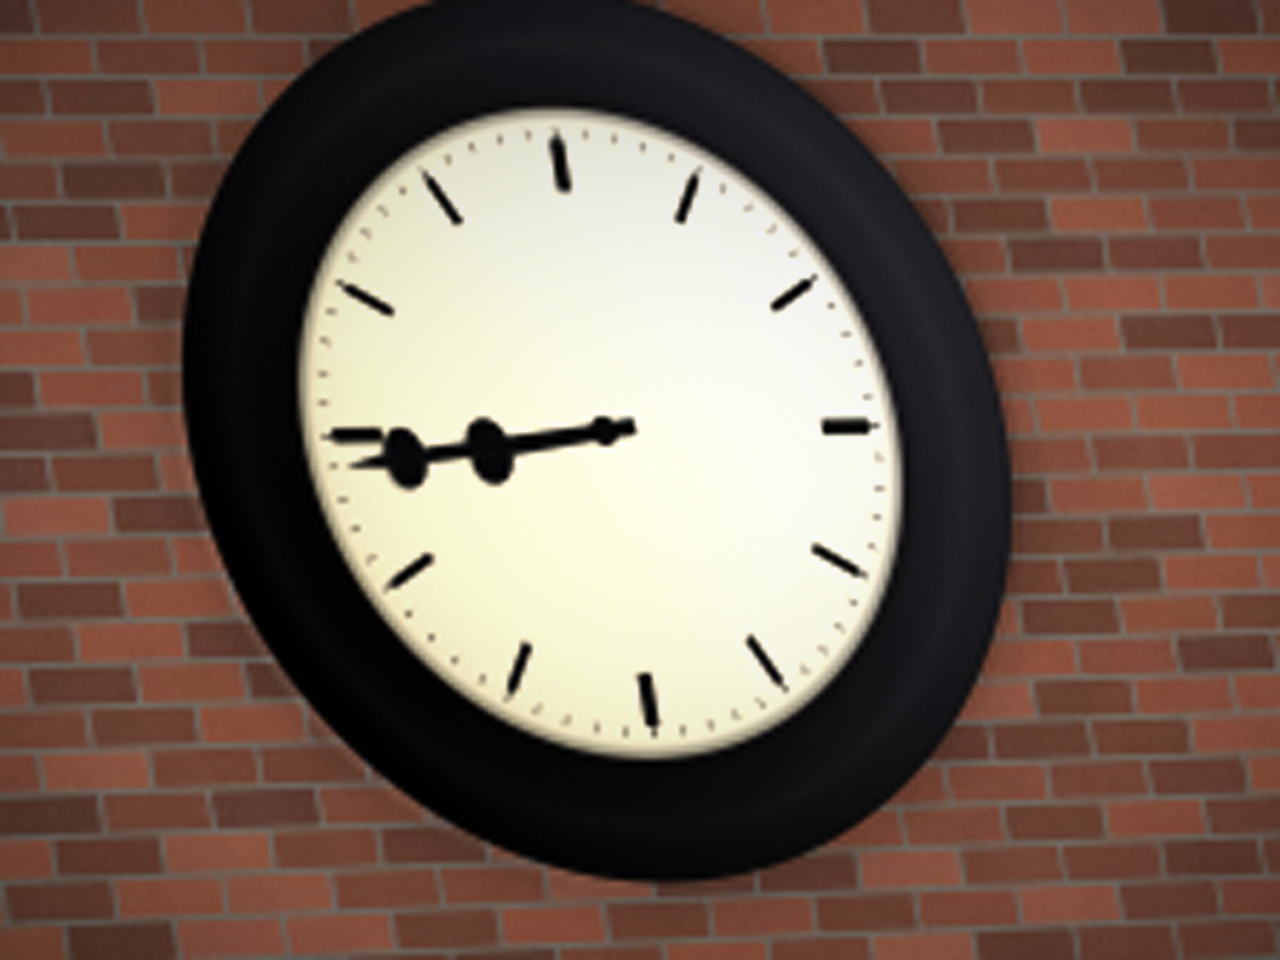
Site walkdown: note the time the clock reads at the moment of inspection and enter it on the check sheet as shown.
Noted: 8:44
